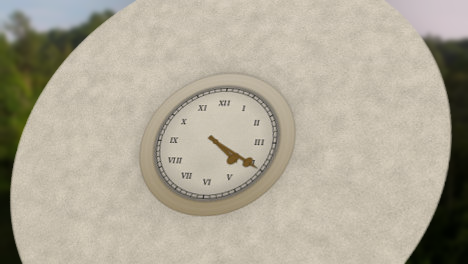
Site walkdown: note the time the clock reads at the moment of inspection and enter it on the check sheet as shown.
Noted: 4:20
